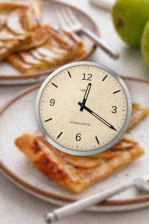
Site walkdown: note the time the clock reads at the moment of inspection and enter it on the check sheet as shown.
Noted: 12:20
